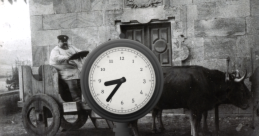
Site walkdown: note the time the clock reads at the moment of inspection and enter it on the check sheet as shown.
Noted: 8:36
